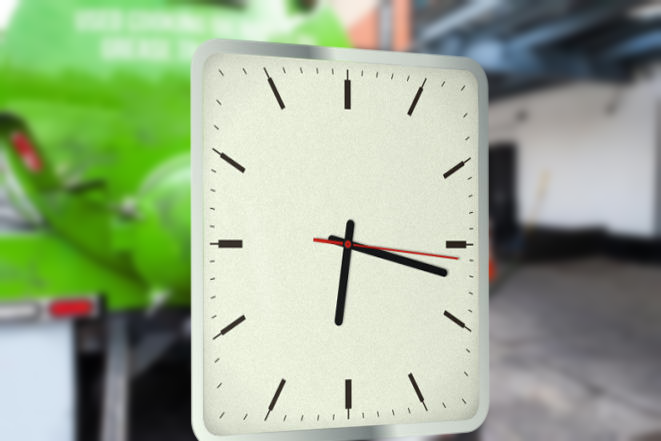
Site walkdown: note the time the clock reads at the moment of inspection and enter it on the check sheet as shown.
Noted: 6:17:16
